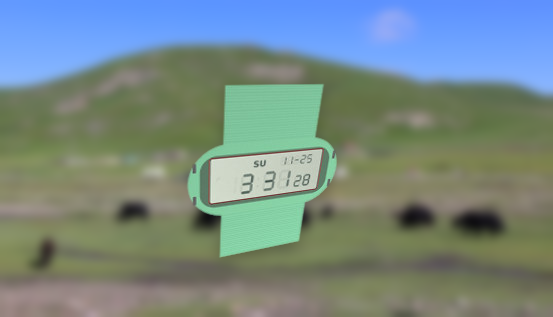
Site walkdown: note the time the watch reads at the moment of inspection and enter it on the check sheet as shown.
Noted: 3:31:28
